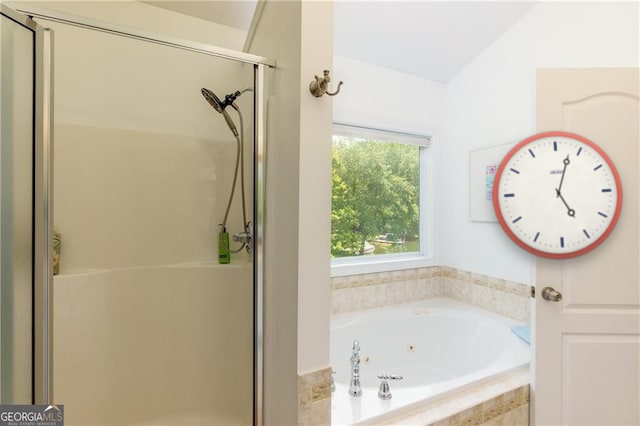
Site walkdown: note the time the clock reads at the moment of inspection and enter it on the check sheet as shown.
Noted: 5:03
